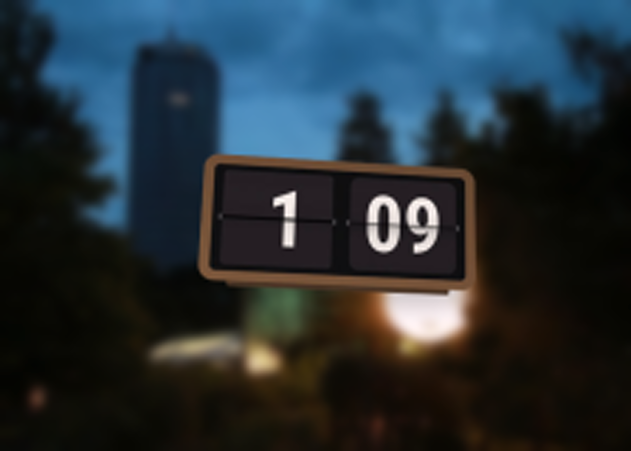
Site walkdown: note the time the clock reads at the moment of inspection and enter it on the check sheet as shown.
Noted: 1:09
